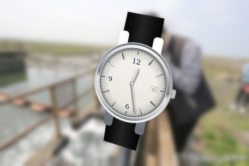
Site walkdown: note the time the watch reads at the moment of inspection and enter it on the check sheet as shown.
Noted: 12:27
